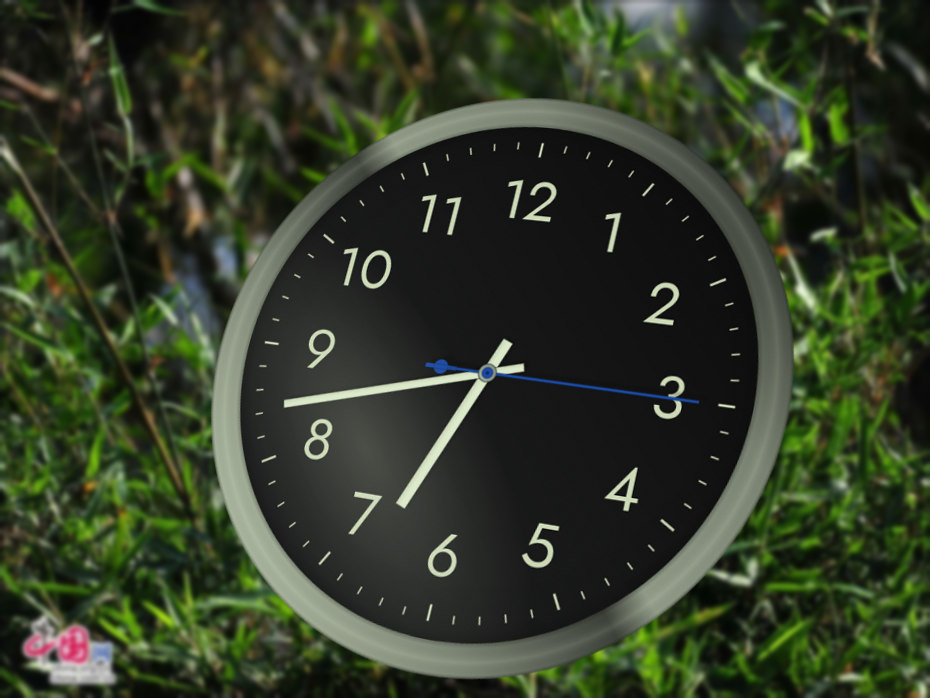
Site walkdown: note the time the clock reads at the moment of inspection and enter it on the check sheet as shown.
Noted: 6:42:15
